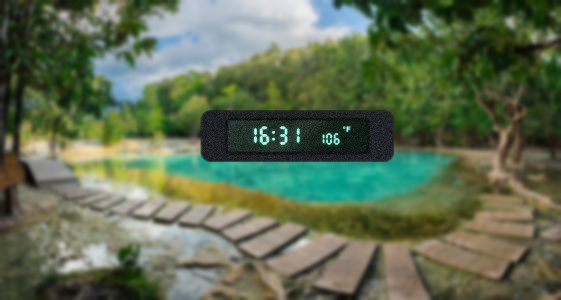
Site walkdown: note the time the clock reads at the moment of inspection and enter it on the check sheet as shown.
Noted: 16:31
